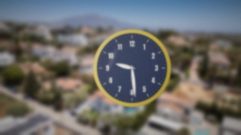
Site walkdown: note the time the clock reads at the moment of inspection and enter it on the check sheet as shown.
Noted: 9:29
